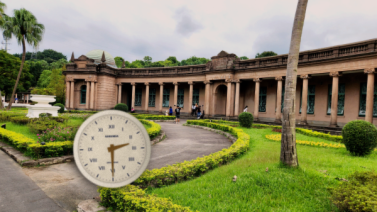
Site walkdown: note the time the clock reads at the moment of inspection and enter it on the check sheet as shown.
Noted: 2:30
